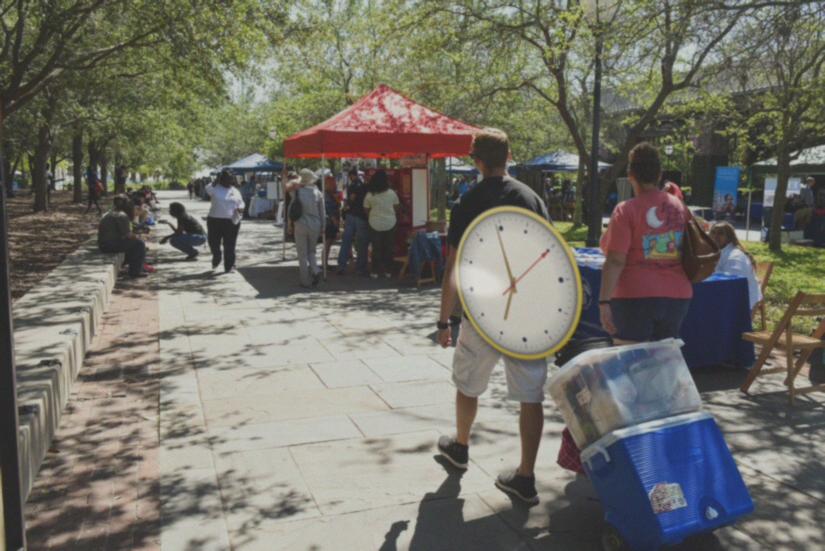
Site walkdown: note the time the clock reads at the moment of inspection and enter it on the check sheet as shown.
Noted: 6:59:10
